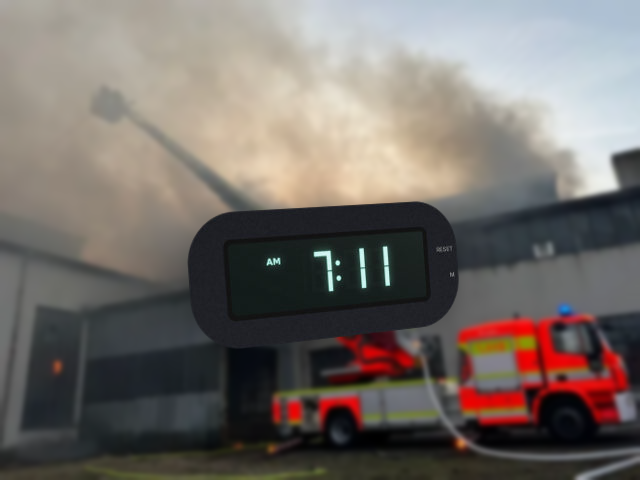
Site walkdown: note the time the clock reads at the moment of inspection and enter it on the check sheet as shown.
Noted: 7:11
